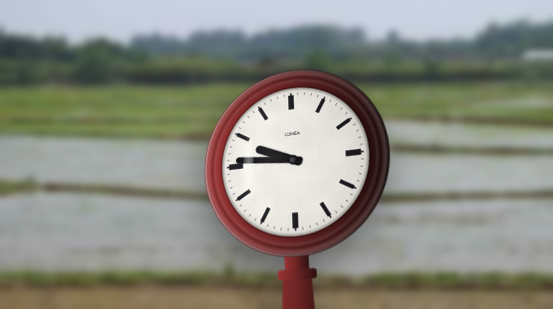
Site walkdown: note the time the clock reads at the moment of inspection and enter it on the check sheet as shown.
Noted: 9:46
